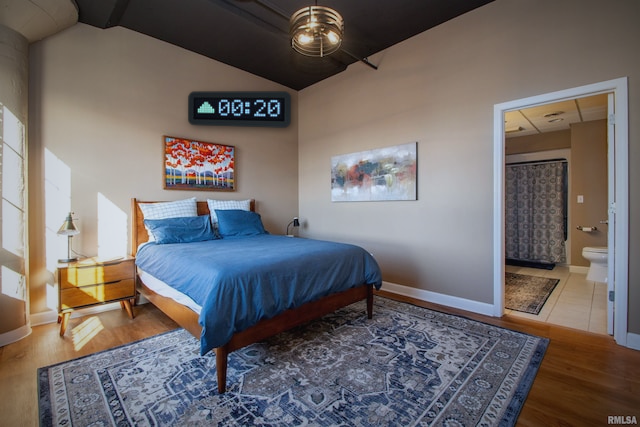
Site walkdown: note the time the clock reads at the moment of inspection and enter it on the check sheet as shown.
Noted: 0:20
